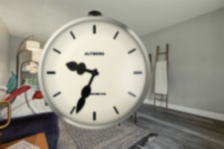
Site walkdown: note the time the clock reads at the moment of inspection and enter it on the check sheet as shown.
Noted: 9:34
